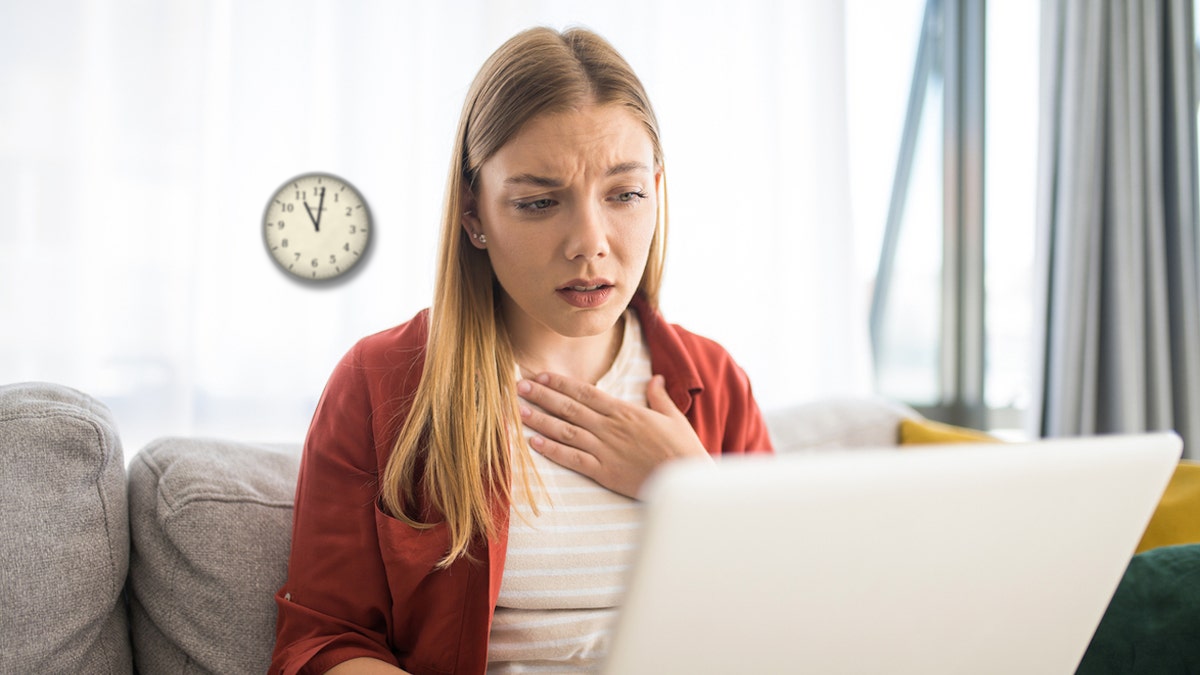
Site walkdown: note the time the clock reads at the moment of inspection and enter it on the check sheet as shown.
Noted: 11:01
